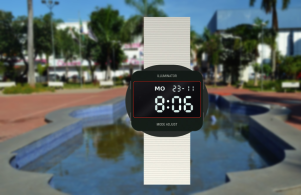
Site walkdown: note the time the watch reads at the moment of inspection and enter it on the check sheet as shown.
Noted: 8:06
